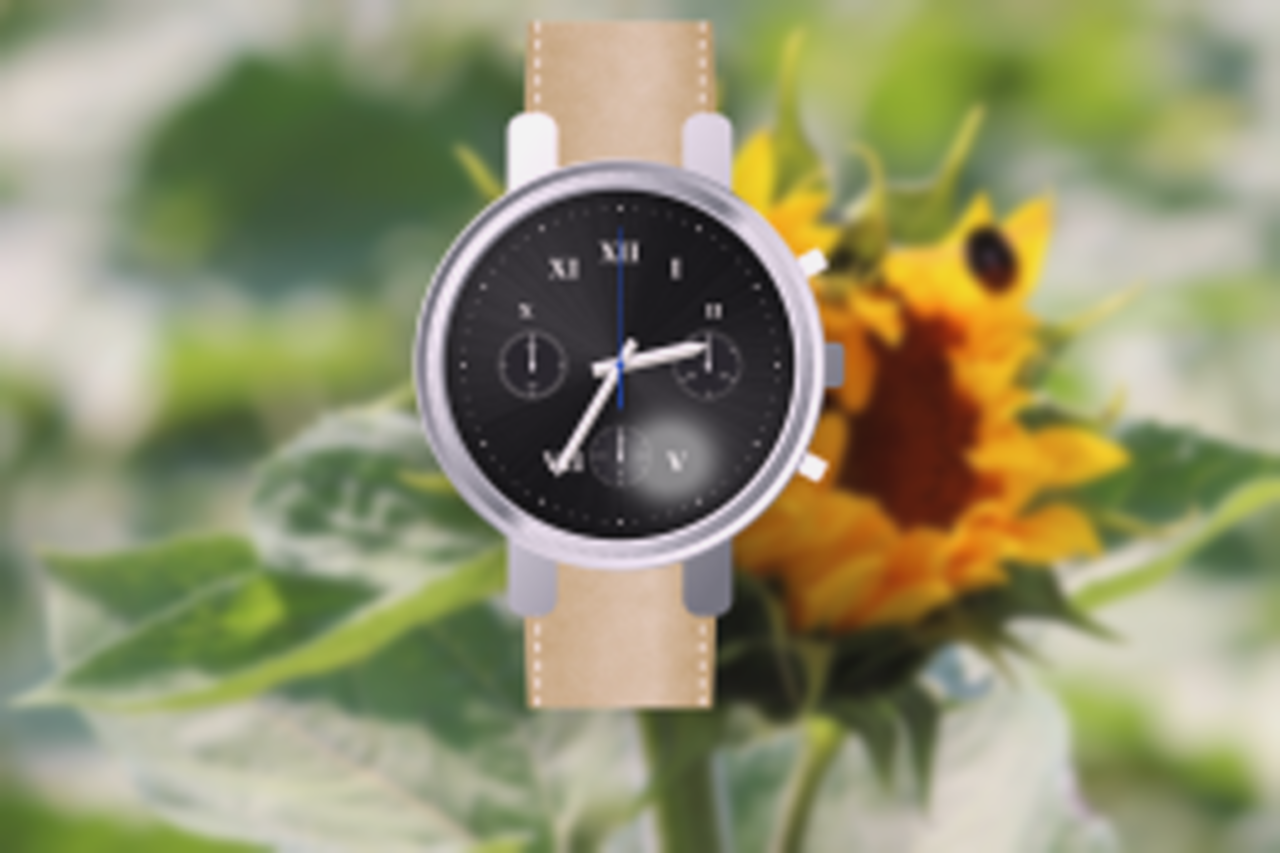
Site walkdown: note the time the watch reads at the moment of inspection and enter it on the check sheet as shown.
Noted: 2:35
